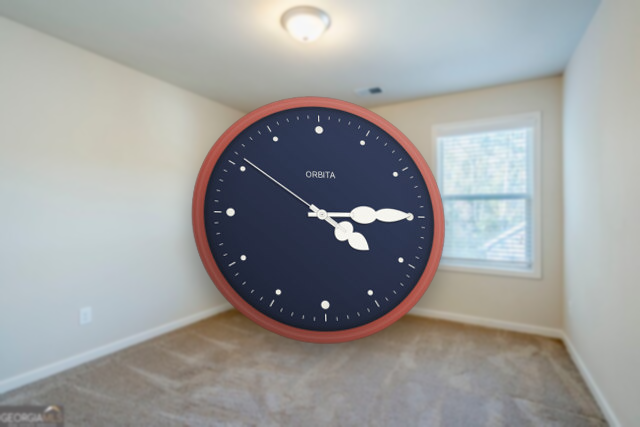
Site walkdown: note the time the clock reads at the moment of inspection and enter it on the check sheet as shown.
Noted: 4:14:51
